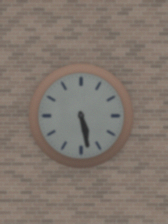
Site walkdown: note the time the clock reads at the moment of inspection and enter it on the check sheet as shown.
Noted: 5:28
